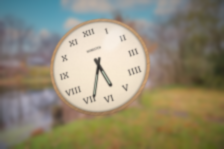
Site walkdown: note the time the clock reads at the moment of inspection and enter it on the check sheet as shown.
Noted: 5:34
